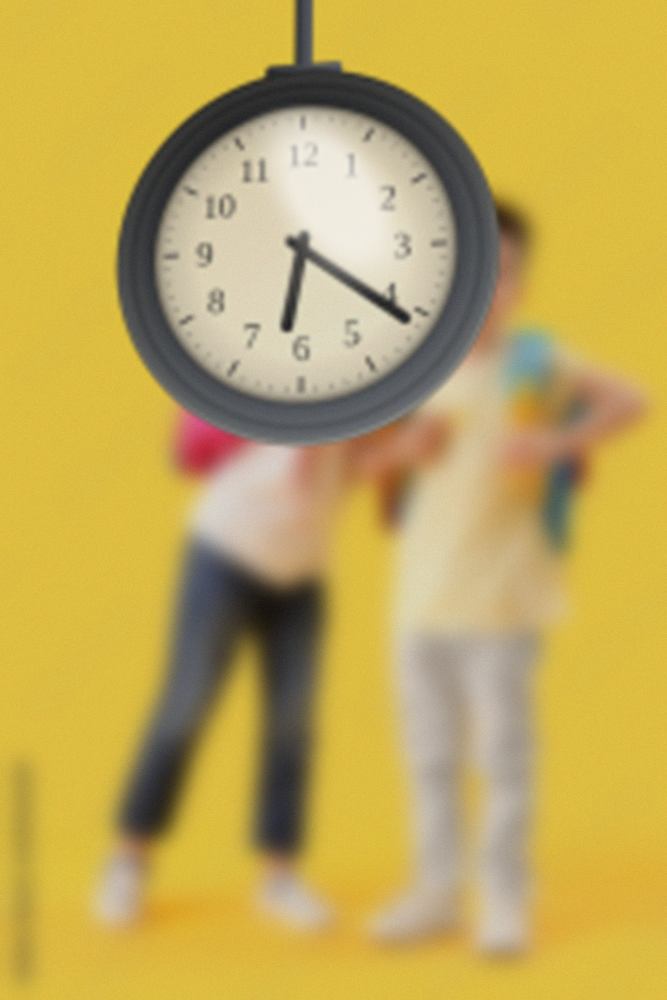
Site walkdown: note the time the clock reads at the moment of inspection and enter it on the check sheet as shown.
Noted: 6:21
